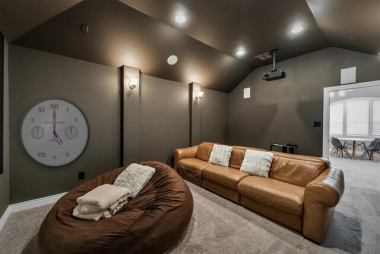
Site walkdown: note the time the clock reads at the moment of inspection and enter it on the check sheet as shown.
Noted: 5:00
